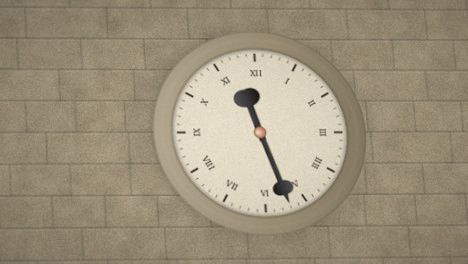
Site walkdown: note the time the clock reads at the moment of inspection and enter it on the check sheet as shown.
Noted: 11:27
